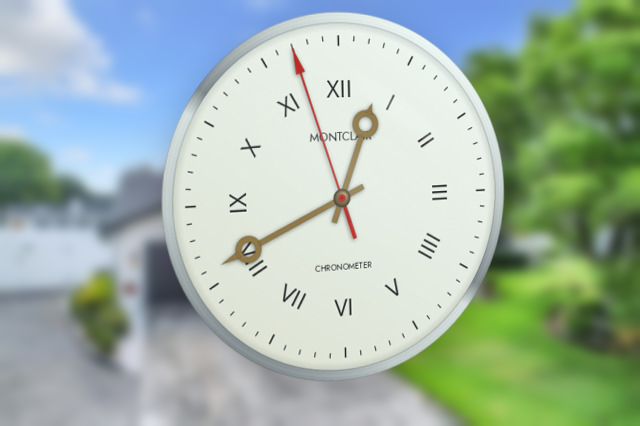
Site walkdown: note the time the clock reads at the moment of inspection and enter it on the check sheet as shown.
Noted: 12:40:57
